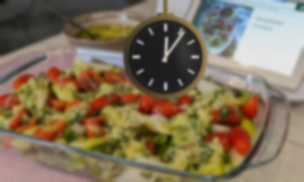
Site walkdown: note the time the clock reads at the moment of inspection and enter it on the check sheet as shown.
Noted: 12:06
